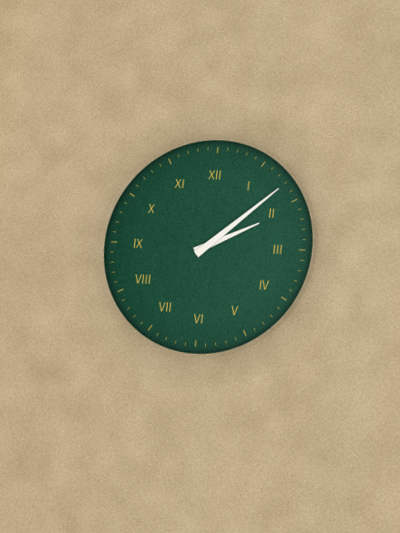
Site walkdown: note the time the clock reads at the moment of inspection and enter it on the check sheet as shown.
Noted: 2:08
